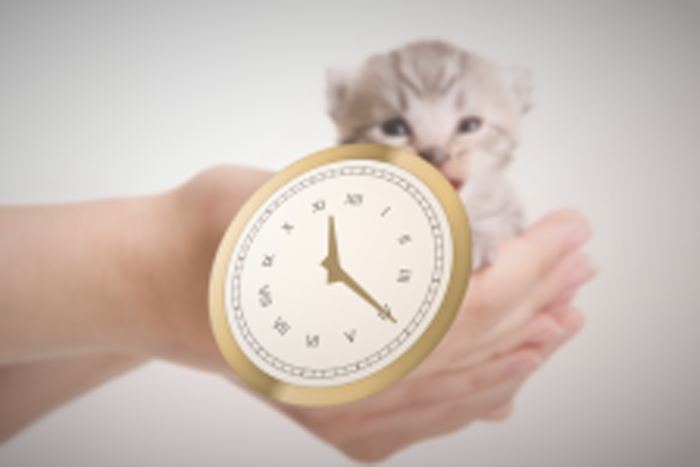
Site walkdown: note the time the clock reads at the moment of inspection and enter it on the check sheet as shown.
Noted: 11:20
